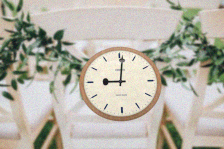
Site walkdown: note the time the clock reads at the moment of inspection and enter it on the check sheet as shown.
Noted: 9:01
